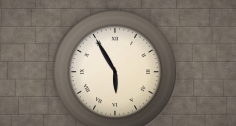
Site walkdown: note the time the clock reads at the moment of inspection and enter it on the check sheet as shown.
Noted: 5:55
